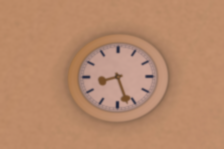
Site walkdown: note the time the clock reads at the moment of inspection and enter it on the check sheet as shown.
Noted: 8:27
